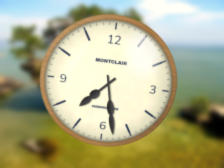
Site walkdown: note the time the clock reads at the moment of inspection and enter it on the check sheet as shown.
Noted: 7:28
